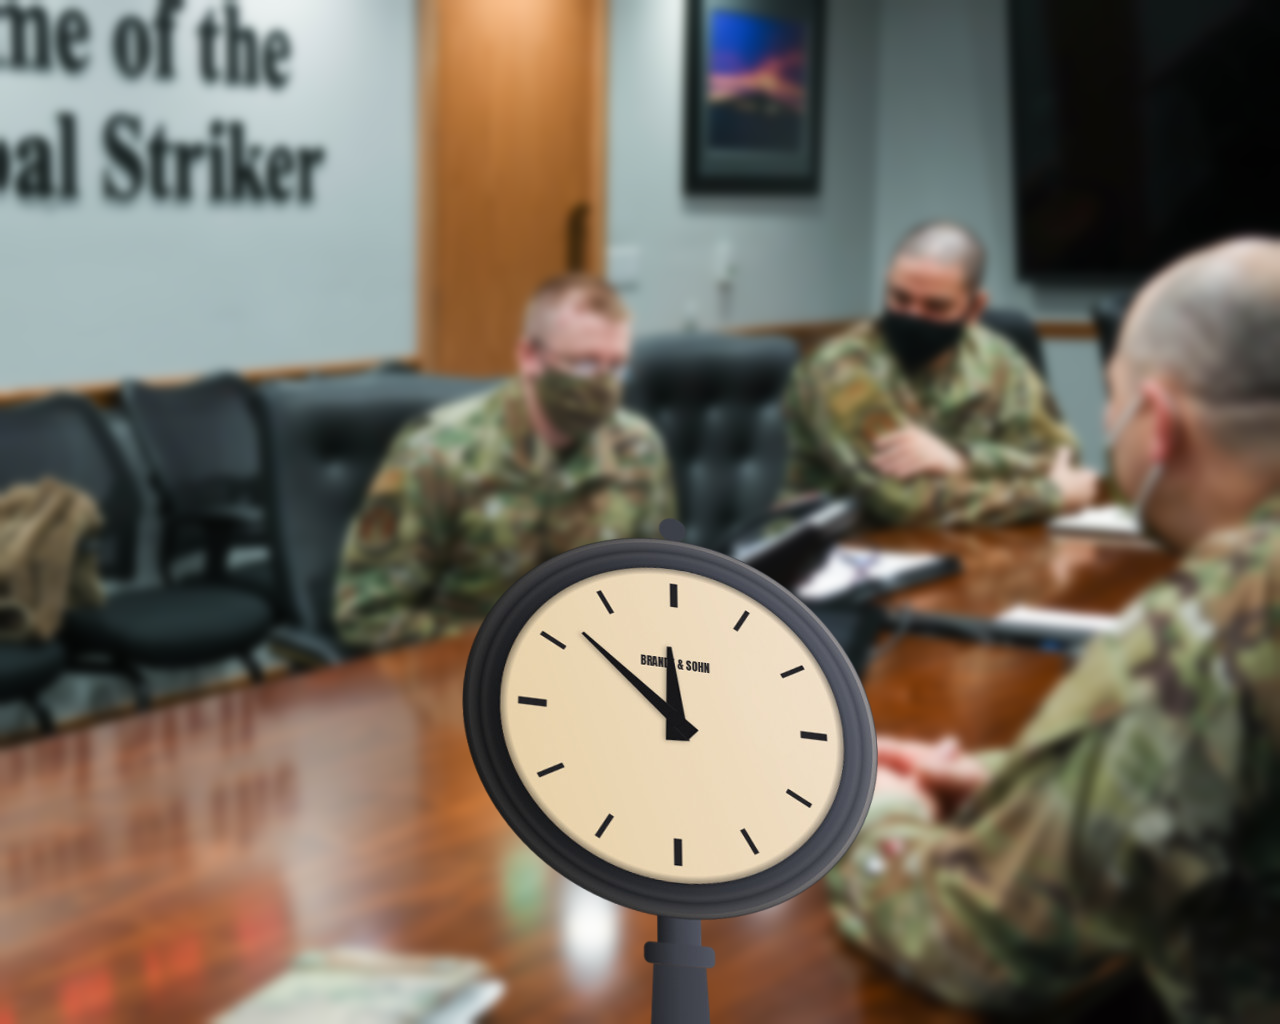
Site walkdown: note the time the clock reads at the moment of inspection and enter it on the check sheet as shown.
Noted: 11:52
